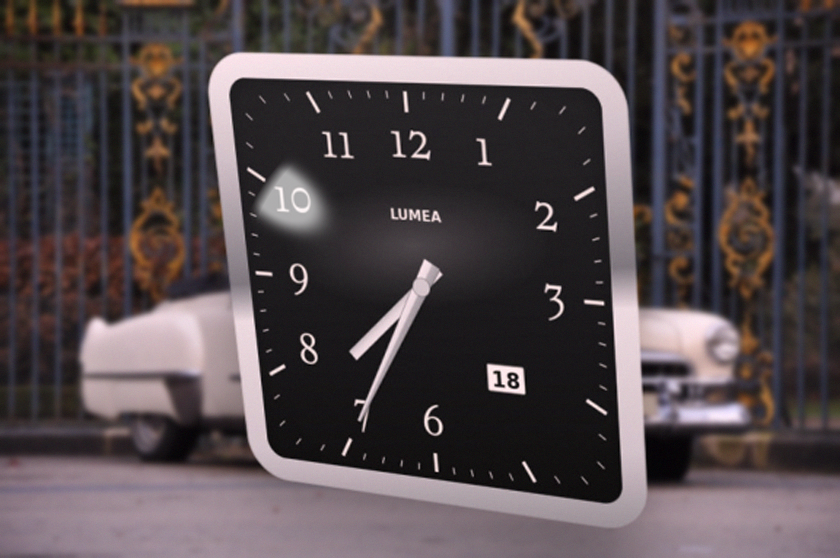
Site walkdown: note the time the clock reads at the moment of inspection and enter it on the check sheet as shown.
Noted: 7:35
